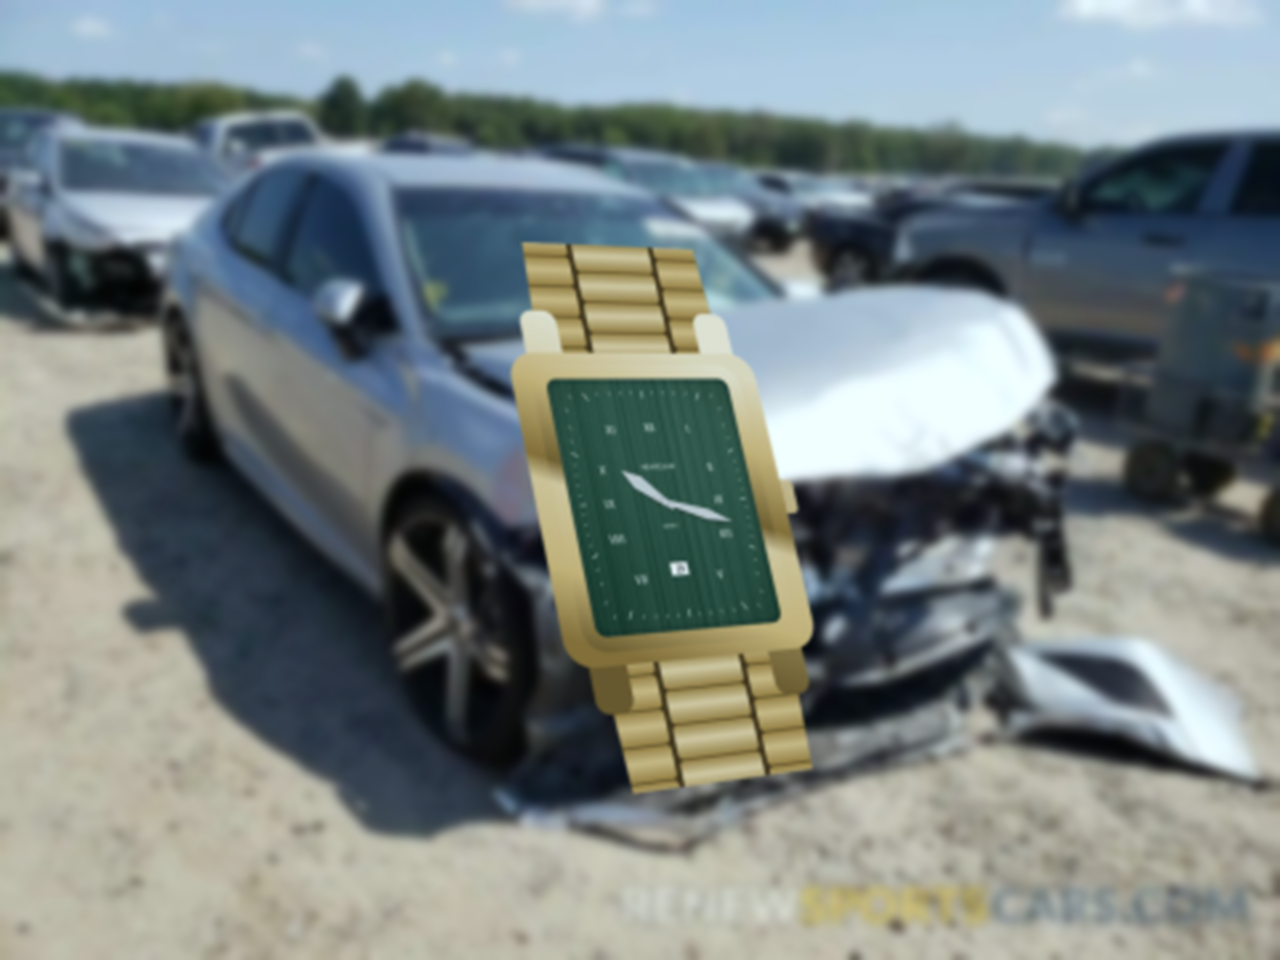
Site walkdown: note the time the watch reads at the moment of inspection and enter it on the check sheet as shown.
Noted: 10:18
